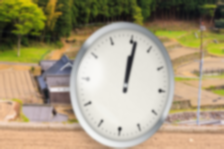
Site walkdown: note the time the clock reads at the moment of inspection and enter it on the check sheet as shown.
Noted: 12:01
